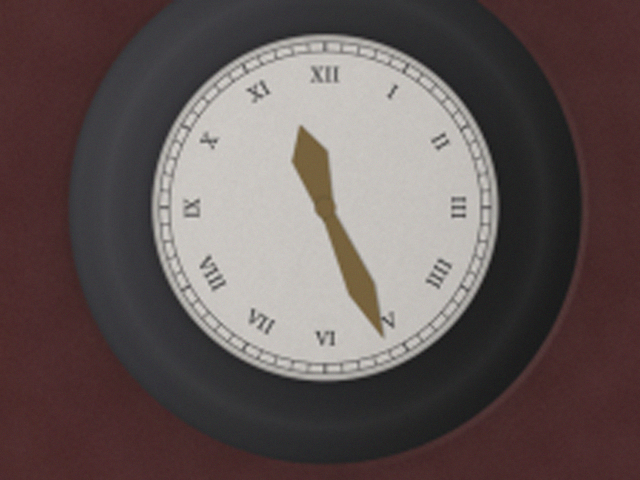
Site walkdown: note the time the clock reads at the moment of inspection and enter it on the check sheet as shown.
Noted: 11:26
